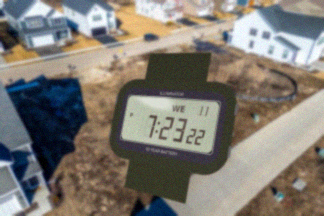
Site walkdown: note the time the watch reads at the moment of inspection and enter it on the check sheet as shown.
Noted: 7:23:22
